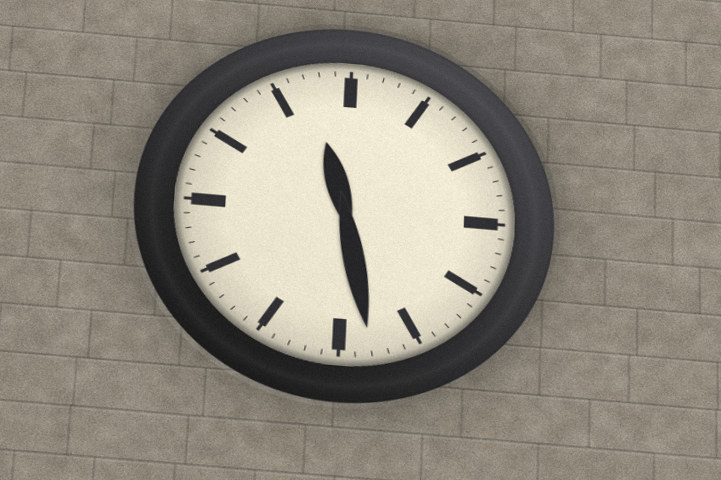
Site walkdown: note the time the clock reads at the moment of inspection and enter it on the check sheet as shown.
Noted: 11:28
